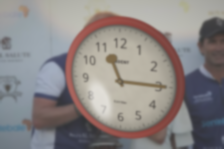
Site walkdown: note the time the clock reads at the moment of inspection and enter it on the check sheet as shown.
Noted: 11:15
